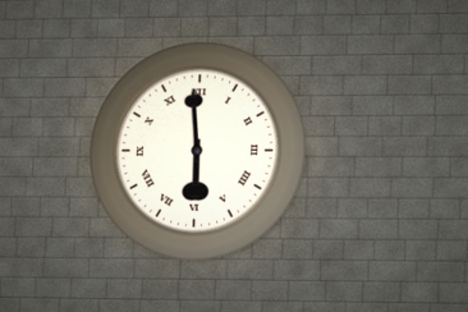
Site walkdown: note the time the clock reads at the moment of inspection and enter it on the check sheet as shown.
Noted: 5:59
